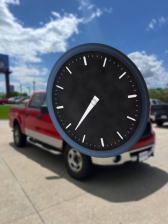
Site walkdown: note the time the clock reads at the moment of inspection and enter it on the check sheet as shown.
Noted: 7:38
